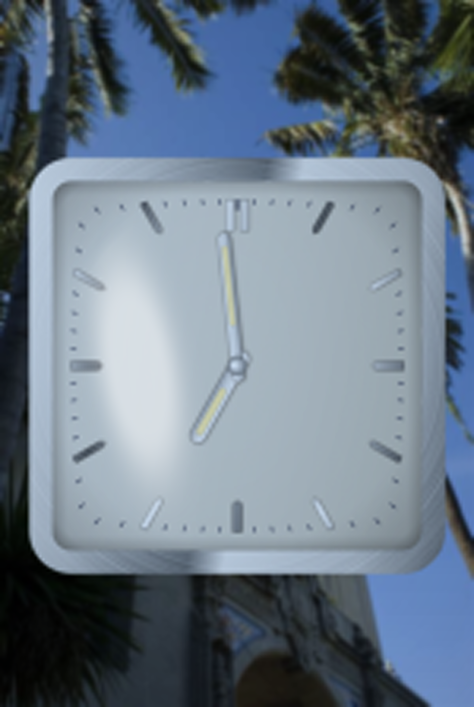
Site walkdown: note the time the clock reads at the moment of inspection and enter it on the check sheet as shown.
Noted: 6:59
